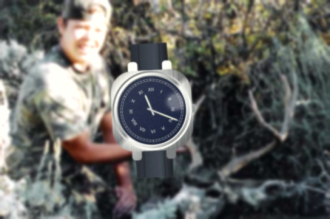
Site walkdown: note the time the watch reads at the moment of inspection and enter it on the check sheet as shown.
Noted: 11:19
